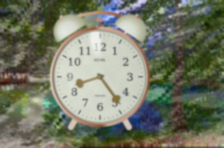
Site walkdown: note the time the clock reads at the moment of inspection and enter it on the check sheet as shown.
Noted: 8:24
